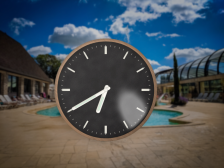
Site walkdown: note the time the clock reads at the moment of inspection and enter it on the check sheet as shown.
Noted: 6:40
